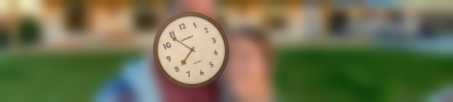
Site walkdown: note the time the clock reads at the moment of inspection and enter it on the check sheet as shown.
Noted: 7:54
